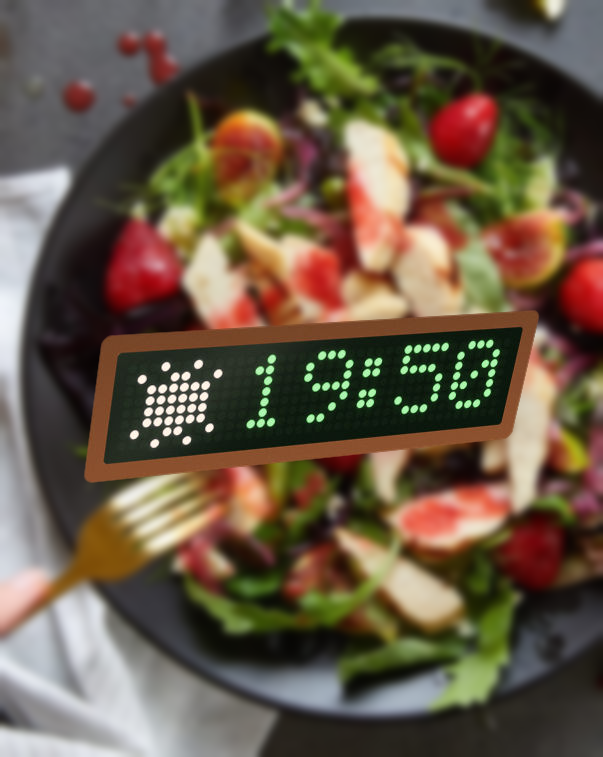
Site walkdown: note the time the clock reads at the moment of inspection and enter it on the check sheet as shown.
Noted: 19:50
